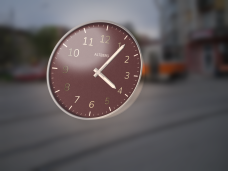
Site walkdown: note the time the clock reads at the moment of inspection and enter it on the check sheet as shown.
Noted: 4:06
